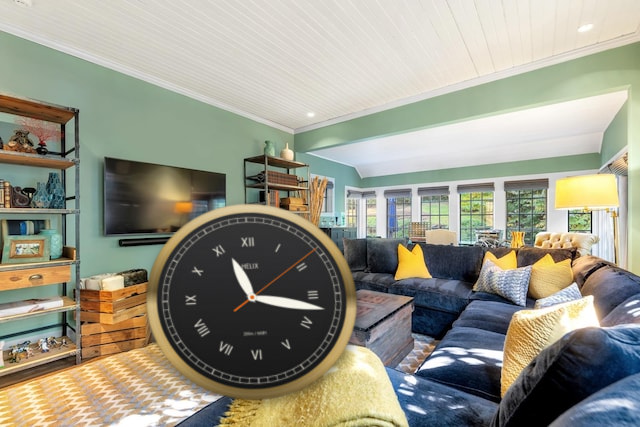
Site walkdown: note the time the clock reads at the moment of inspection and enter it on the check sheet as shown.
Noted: 11:17:09
